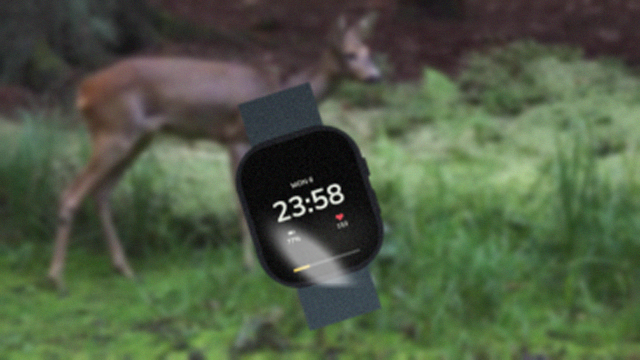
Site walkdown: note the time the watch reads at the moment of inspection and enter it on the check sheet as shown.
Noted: 23:58
